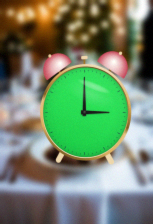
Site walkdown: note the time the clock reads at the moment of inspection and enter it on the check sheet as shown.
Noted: 3:00
